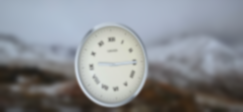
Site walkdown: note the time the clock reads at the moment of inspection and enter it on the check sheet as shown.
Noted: 9:15
